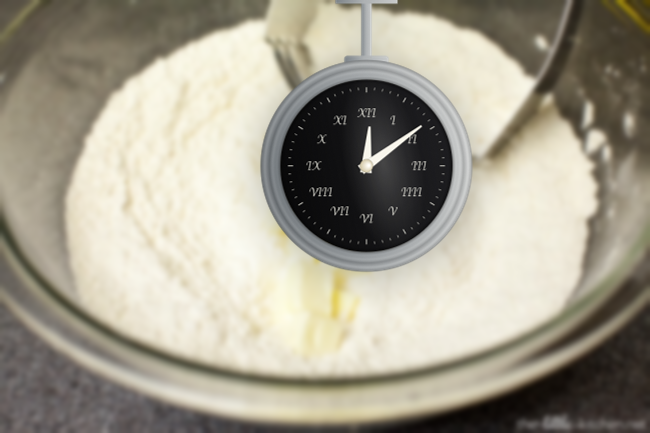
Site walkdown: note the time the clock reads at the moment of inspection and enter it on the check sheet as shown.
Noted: 12:09
